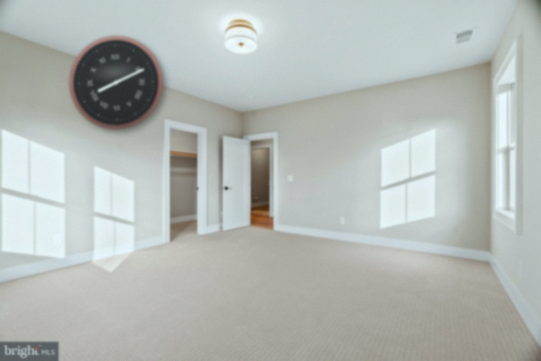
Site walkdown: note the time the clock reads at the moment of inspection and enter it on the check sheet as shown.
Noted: 8:11
